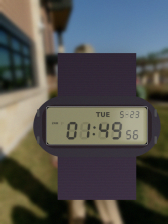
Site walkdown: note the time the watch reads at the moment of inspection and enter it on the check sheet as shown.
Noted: 1:49:56
